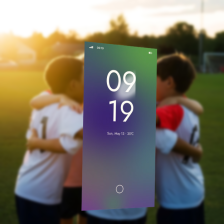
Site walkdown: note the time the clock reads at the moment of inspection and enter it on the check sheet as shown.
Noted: 9:19
